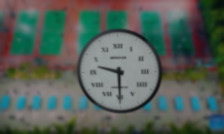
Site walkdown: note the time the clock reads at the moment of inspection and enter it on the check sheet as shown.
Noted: 9:30
